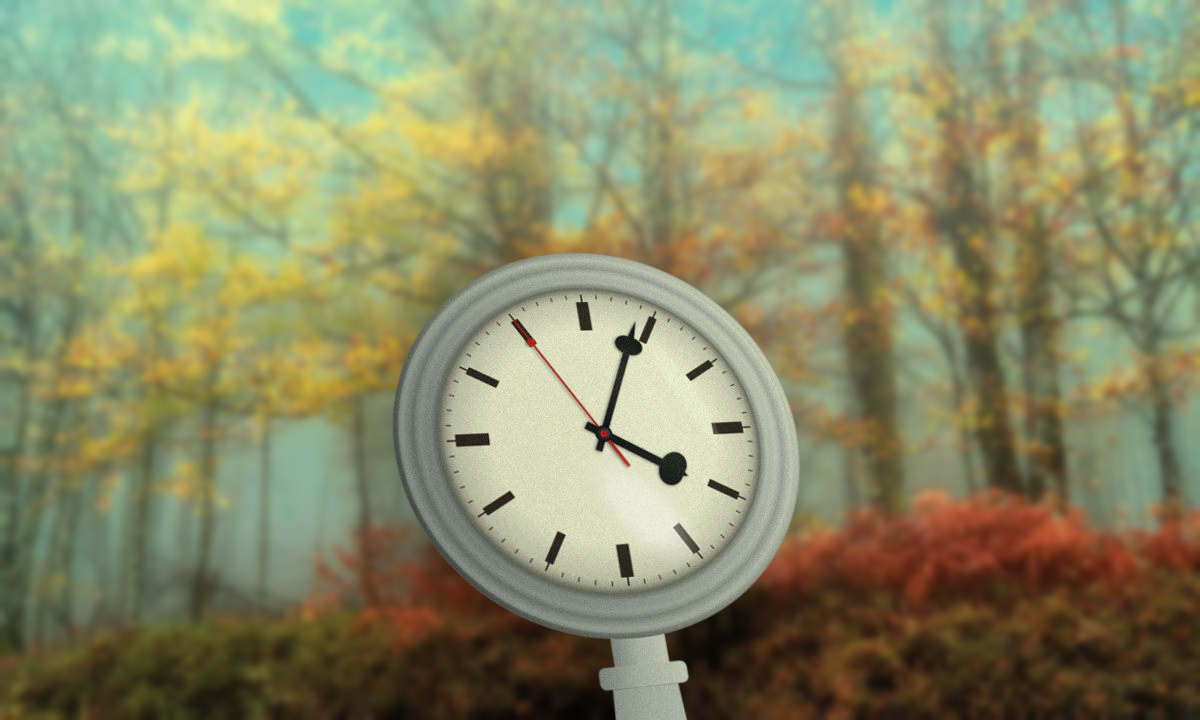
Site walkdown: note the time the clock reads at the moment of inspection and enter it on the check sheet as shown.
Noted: 4:03:55
